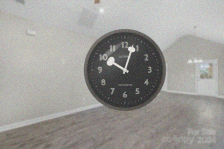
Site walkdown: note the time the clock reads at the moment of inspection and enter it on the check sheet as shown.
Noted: 10:03
